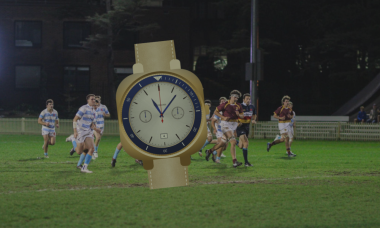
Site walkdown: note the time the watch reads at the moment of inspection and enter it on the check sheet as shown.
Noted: 11:07
